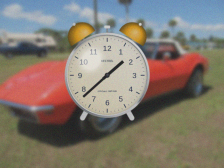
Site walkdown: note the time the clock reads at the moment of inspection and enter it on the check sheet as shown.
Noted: 1:38
